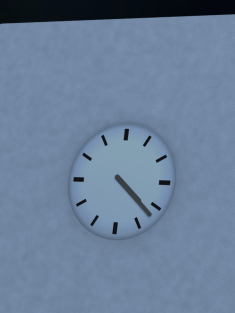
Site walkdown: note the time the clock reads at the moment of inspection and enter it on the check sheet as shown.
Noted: 4:22
